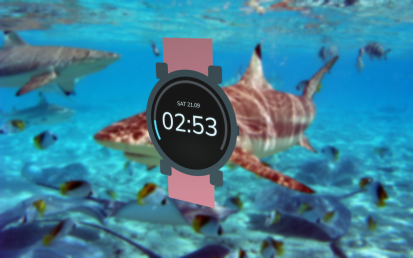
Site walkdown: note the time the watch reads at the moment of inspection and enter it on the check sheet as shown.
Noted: 2:53
